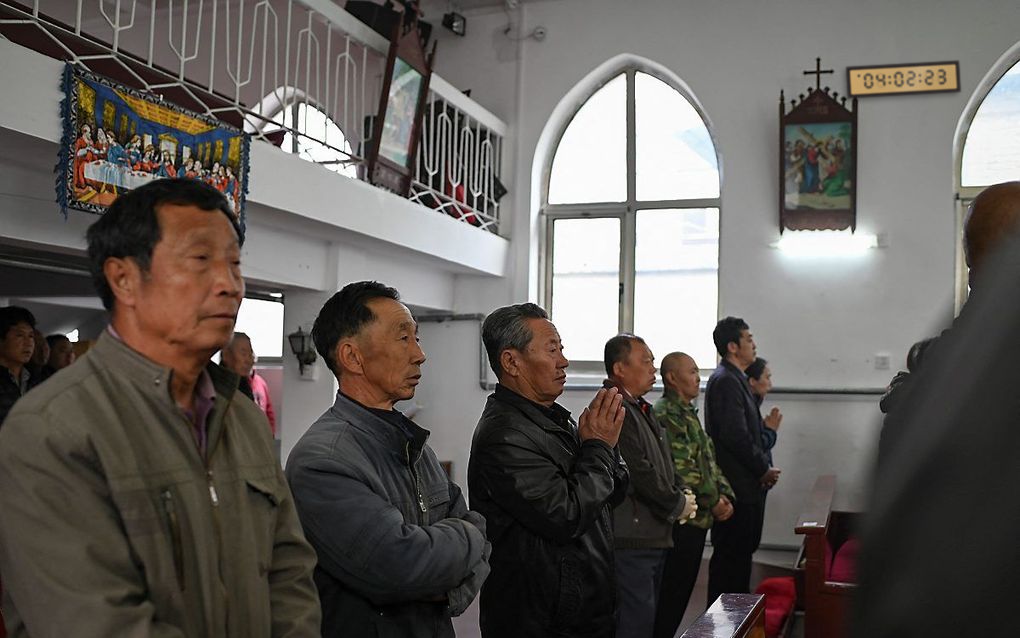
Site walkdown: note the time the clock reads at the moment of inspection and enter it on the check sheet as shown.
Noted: 4:02:23
